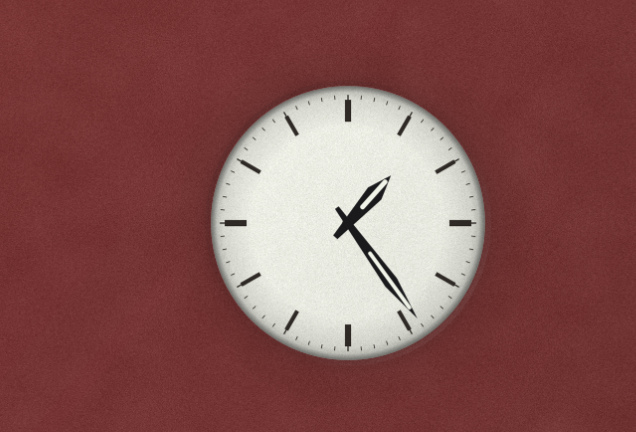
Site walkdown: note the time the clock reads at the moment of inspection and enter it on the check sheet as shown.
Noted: 1:24
